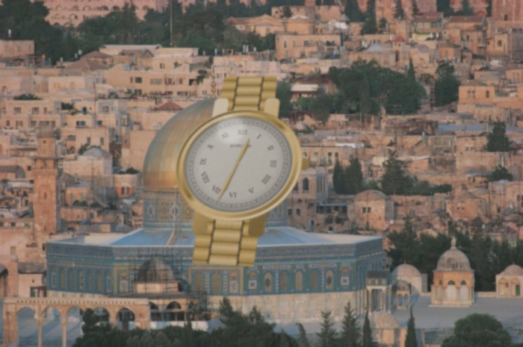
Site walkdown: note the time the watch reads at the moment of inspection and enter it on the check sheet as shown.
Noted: 12:33
